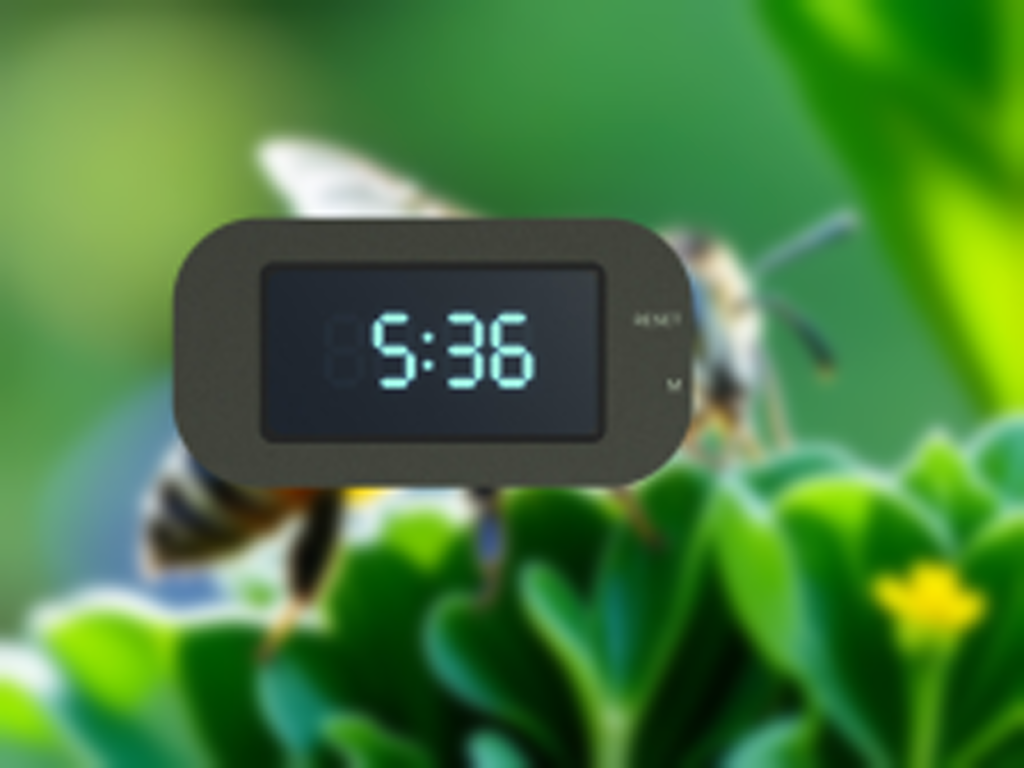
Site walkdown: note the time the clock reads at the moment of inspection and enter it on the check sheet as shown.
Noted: 5:36
